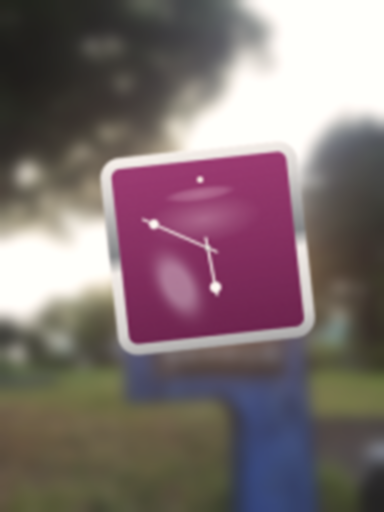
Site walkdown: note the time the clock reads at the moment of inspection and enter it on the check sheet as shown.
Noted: 5:50
